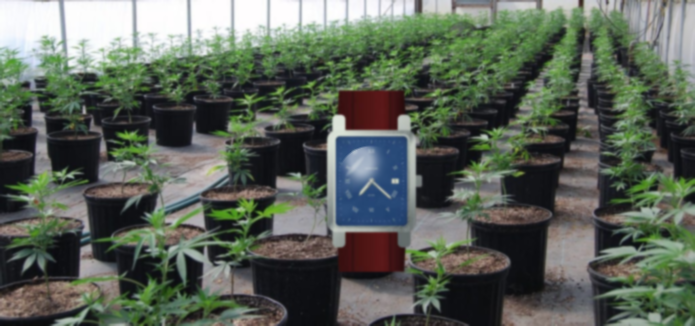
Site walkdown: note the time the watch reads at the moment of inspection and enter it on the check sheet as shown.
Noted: 7:22
